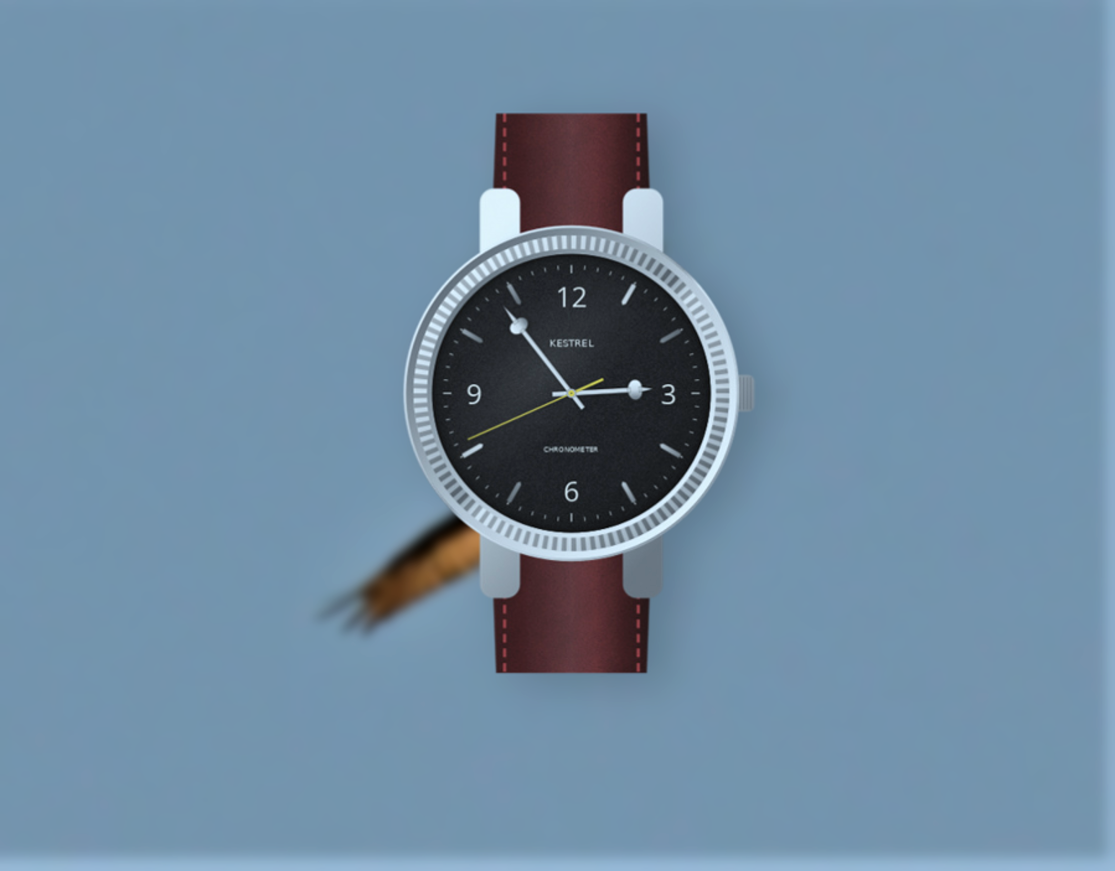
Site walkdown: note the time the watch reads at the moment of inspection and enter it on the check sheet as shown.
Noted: 2:53:41
